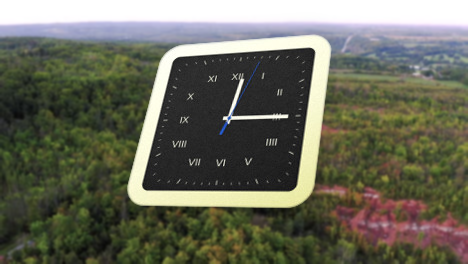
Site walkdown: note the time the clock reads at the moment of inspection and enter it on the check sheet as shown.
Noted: 12:15:03
